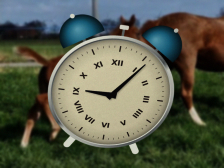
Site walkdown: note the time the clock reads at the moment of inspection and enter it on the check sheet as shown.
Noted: 9:06
